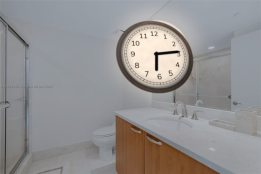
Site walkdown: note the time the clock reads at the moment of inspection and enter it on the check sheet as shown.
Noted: 6:14
